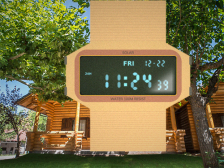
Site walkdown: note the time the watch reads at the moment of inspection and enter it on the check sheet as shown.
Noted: 11:24:39
